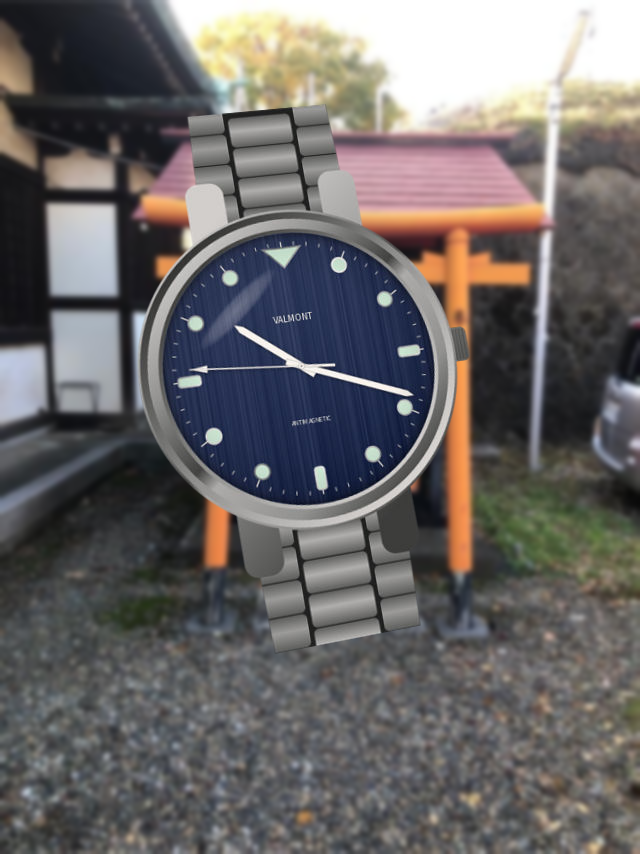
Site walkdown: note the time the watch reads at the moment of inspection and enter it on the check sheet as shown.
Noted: 10:18:46
